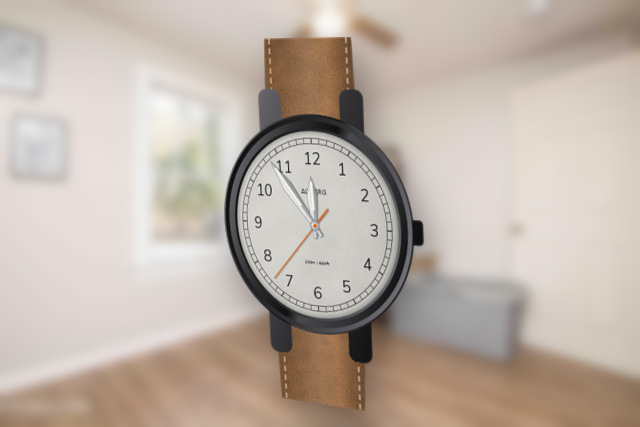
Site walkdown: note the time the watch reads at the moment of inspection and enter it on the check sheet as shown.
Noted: 11:53:37
